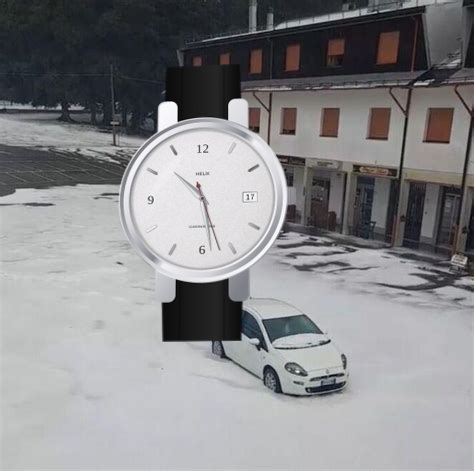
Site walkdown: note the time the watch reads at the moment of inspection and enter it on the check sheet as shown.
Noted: 10:28:27
